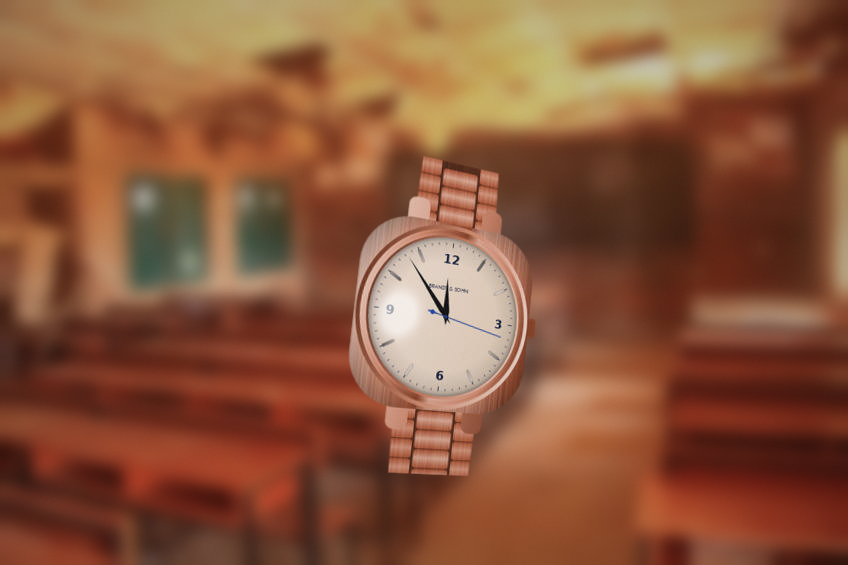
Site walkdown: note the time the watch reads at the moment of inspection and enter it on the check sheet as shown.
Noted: 11:53:17
